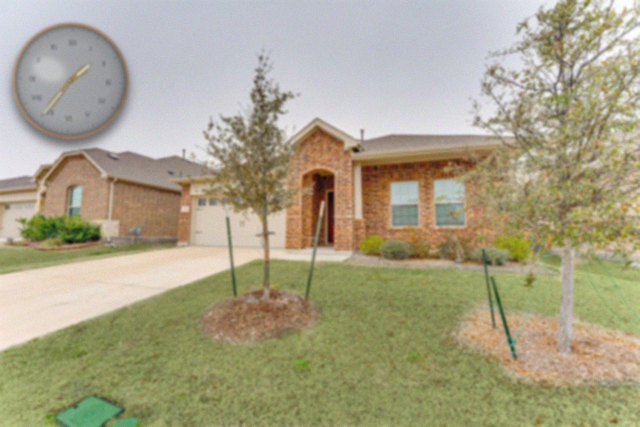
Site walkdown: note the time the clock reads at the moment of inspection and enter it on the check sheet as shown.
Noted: 1:36
